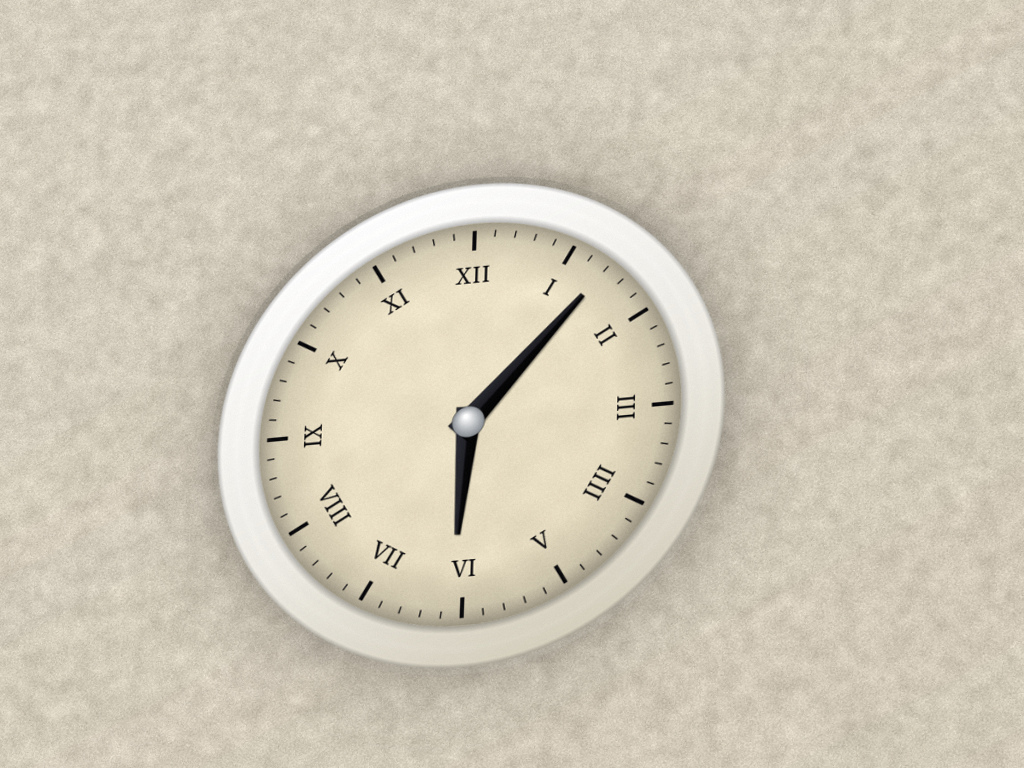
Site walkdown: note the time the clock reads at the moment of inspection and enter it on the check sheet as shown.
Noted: 6:07
